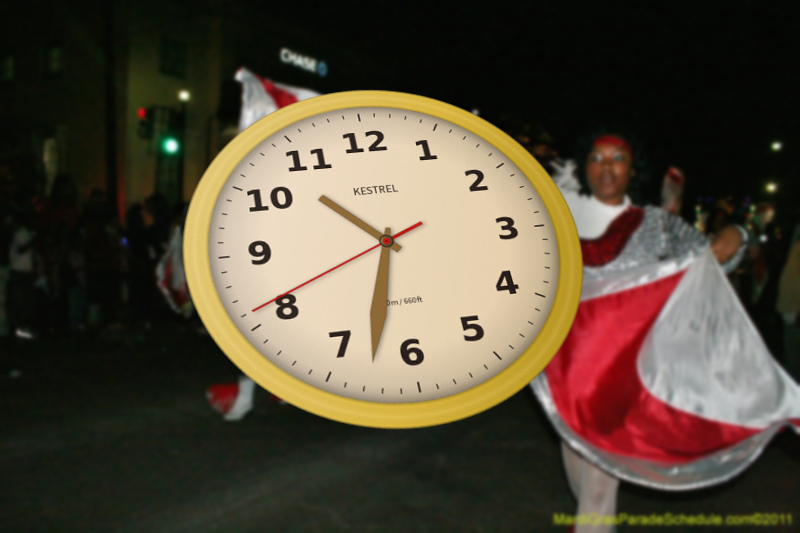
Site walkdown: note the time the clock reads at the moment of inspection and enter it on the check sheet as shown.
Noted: 10:32:41
